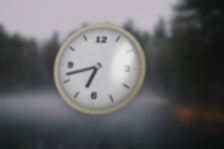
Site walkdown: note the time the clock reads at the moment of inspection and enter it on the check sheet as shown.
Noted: 6:42
